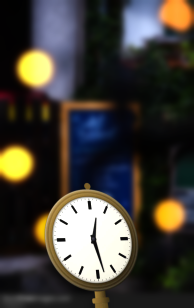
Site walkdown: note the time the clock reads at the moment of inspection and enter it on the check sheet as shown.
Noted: 12:28
